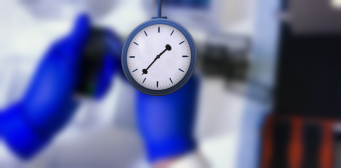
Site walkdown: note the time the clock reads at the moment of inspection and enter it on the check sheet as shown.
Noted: 1:37
